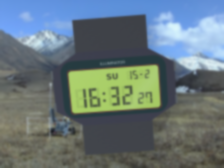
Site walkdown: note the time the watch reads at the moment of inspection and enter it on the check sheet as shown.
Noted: 16:32:27
